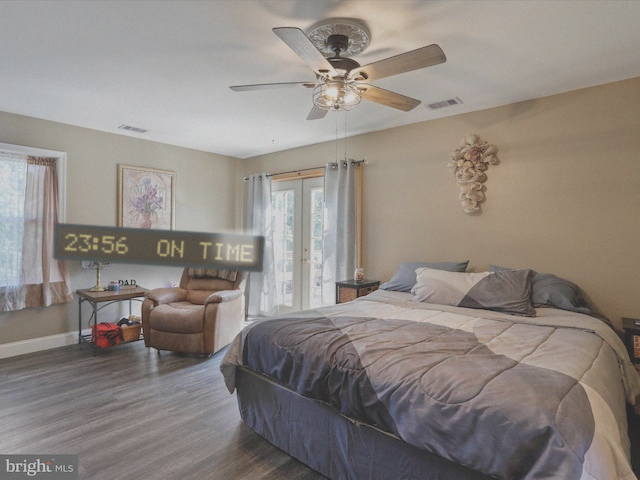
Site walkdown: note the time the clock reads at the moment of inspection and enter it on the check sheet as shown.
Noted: 23:56
